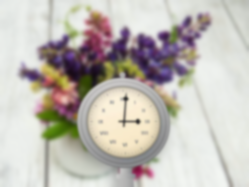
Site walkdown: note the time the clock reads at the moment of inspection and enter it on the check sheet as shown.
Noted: 3:01
